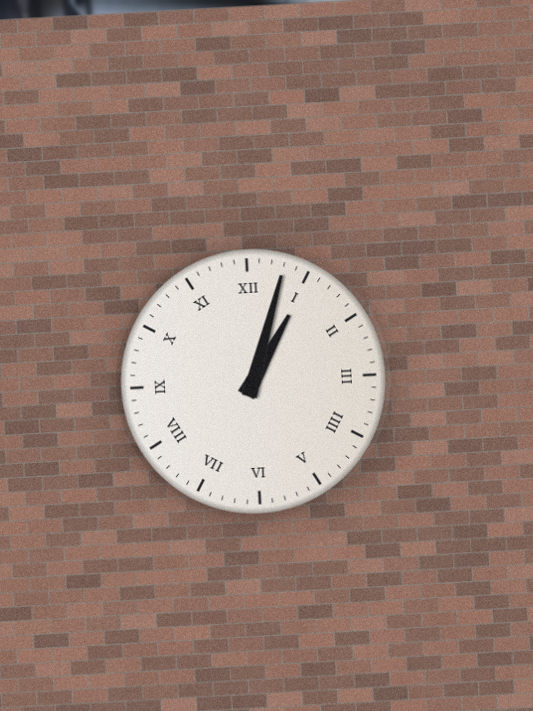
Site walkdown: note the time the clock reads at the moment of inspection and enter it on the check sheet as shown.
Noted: 1:03
